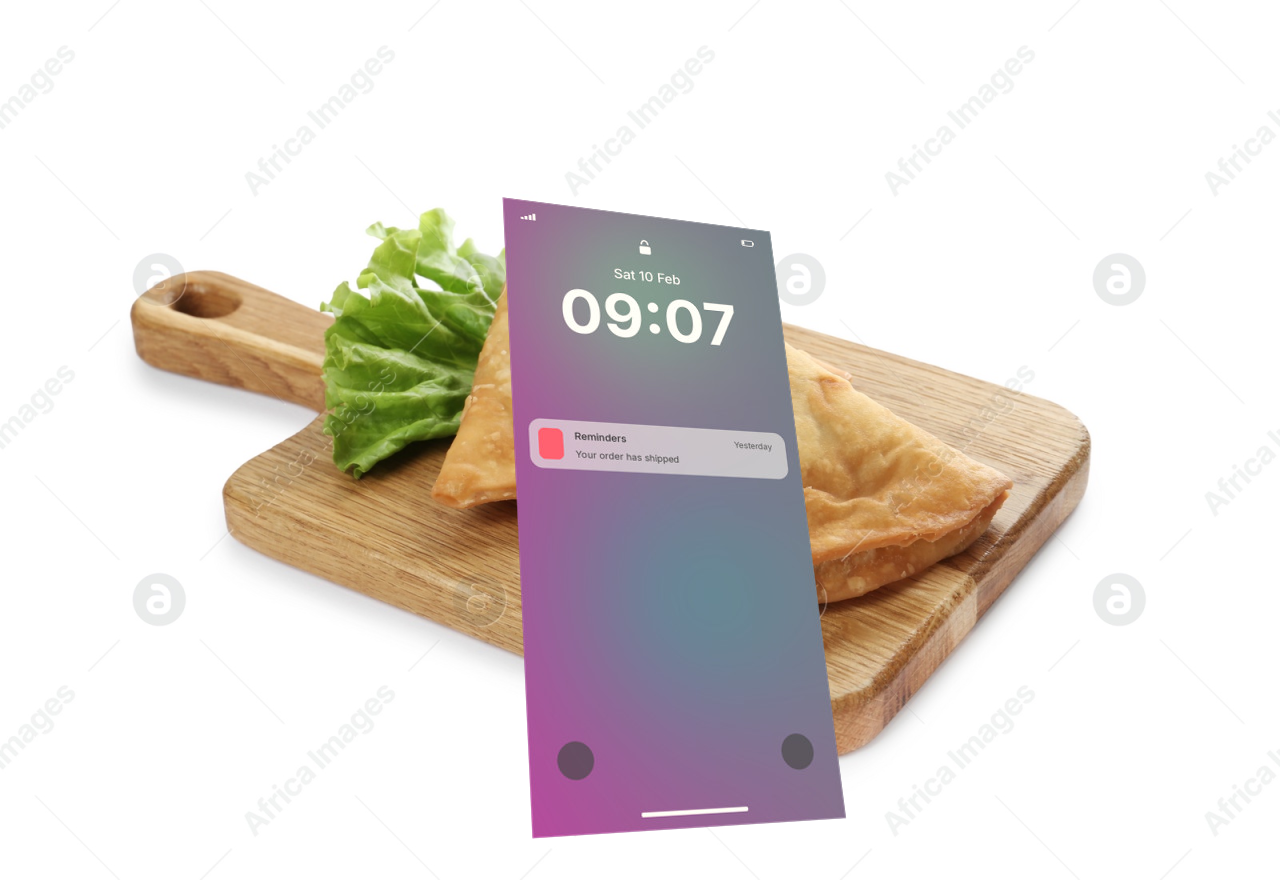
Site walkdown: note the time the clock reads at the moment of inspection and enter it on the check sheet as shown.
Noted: 9:07
